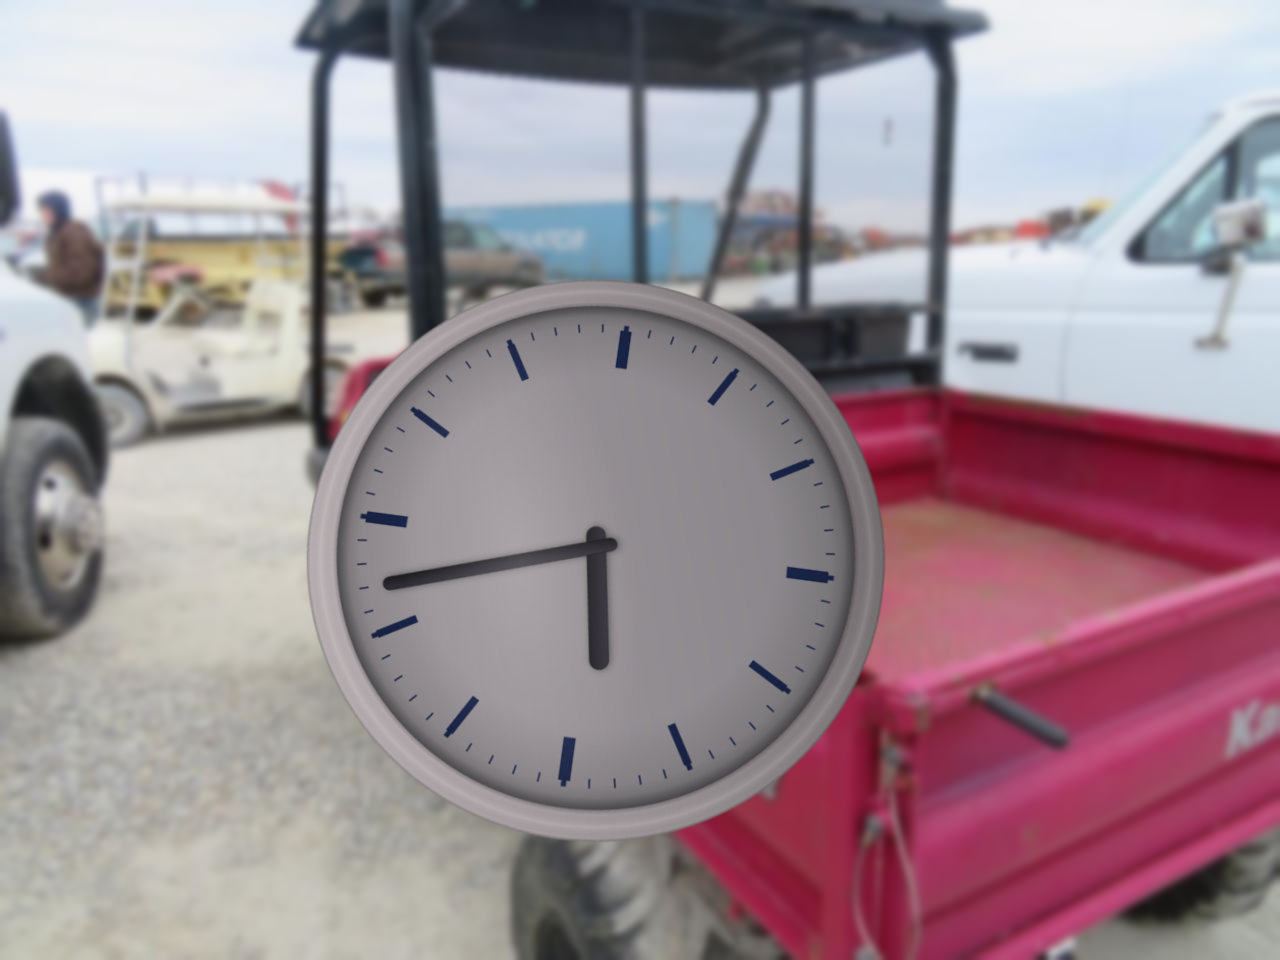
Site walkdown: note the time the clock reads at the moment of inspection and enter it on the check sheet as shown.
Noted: 5:42
